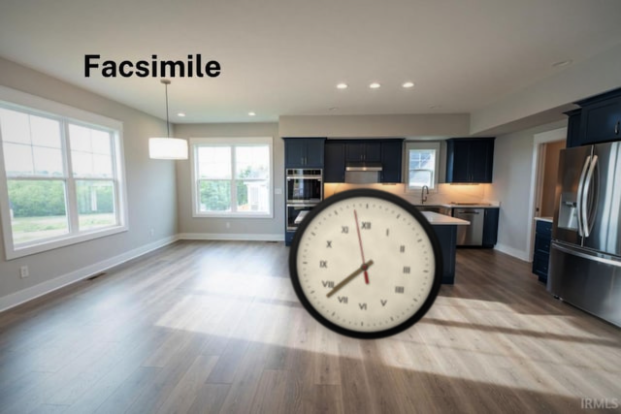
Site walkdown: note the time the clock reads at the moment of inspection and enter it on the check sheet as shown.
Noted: 7:37:58
